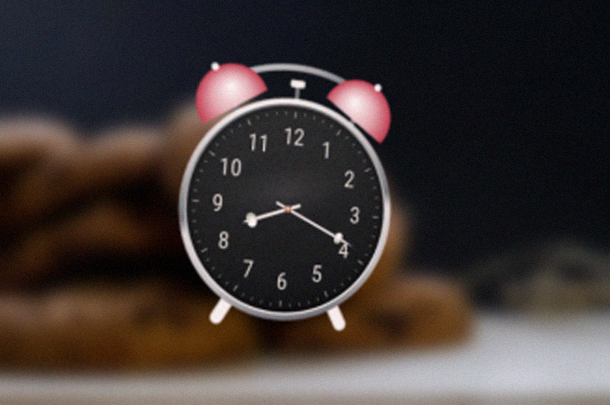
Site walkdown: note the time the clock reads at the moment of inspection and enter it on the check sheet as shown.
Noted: 8:19
